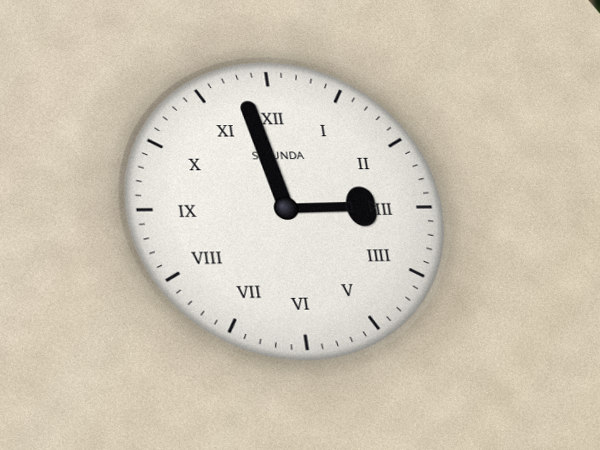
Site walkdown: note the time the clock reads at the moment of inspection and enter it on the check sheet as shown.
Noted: 2:58
